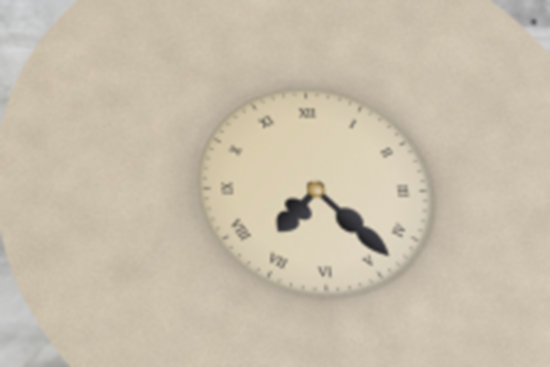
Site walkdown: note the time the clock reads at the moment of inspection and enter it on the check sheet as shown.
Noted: 7:23
